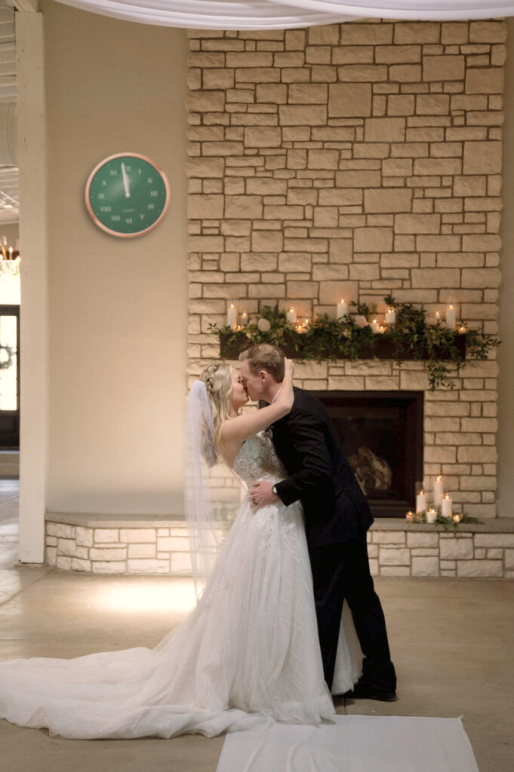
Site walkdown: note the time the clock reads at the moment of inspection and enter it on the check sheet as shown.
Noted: 11:59
